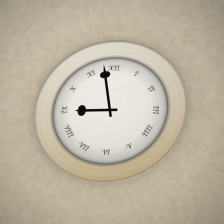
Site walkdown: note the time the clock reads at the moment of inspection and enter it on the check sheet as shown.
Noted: 8:58
